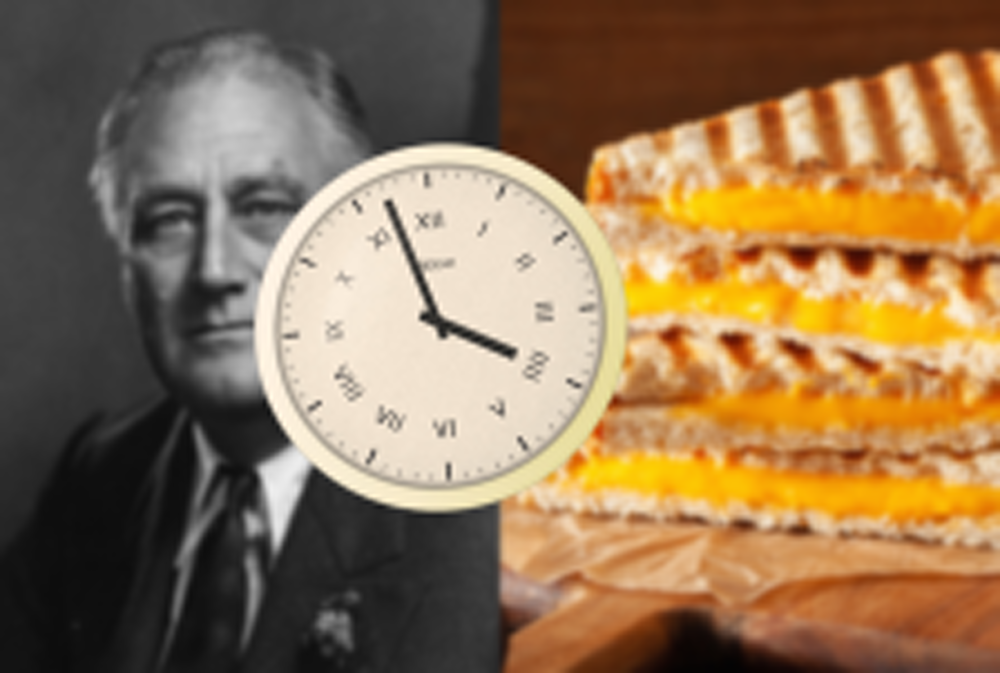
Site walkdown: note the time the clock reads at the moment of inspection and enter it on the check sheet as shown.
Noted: 3:57
